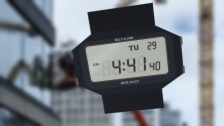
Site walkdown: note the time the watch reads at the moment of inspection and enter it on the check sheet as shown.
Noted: 4:41:40
